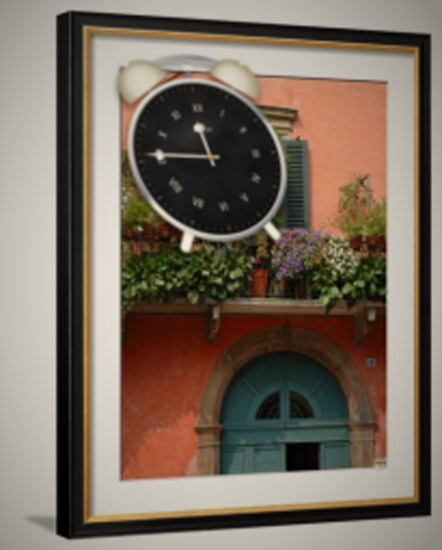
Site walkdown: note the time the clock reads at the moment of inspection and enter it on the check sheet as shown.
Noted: 11:46
